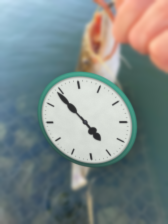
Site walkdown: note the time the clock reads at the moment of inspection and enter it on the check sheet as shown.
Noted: 4:54
